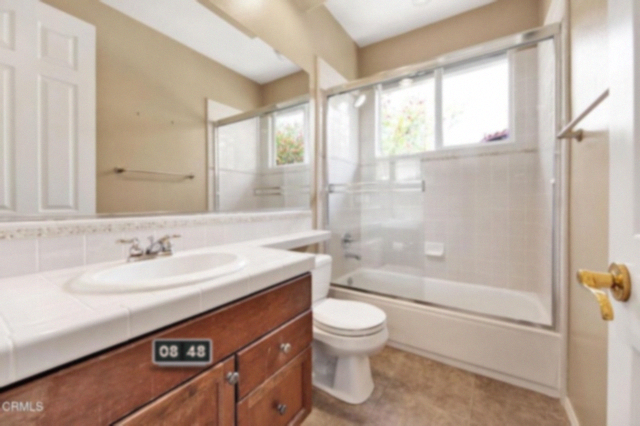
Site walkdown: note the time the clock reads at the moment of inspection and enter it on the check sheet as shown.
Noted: 8:48
